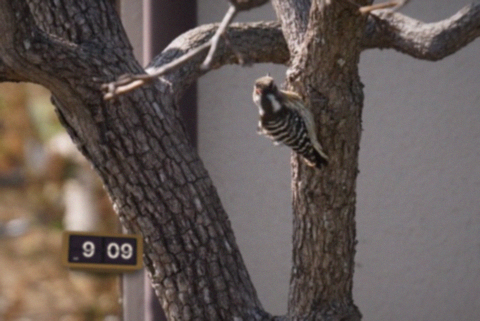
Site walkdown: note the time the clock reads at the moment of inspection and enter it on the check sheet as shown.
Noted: 9:09
